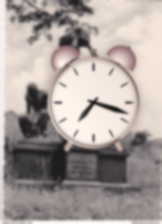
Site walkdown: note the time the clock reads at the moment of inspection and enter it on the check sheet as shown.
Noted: 7:18
